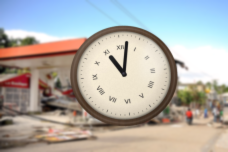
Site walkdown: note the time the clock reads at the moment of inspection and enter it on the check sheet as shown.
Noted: 11:02
